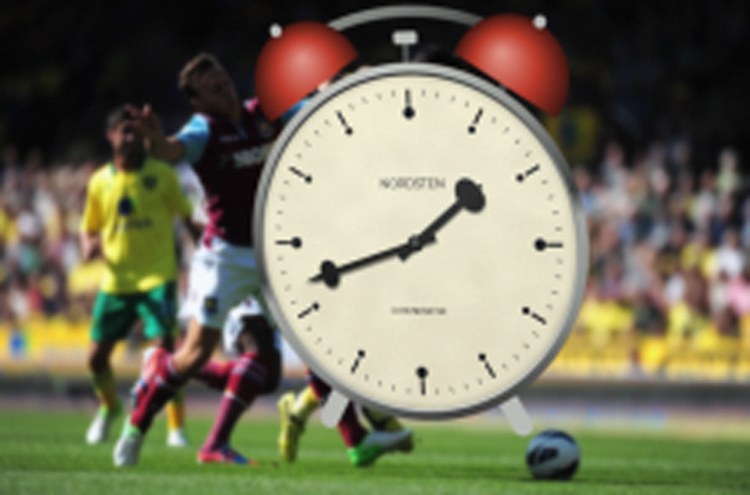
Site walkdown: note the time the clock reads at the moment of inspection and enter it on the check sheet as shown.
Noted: 1:42
